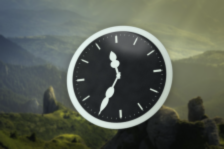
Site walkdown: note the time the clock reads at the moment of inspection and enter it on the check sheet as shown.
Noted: 11:35
